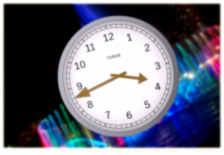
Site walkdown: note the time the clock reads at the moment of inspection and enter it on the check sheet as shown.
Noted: 3:43
